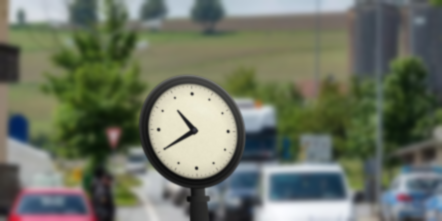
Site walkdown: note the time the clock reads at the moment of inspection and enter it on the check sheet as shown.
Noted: 10:40
